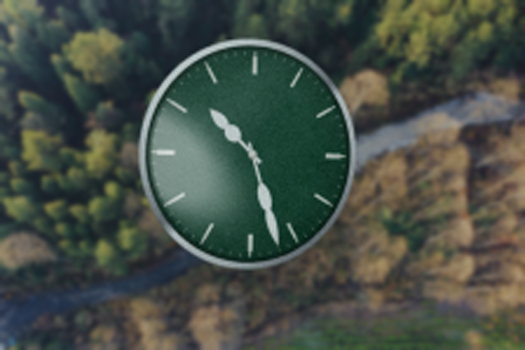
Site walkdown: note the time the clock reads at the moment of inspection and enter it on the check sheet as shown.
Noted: 10:27
